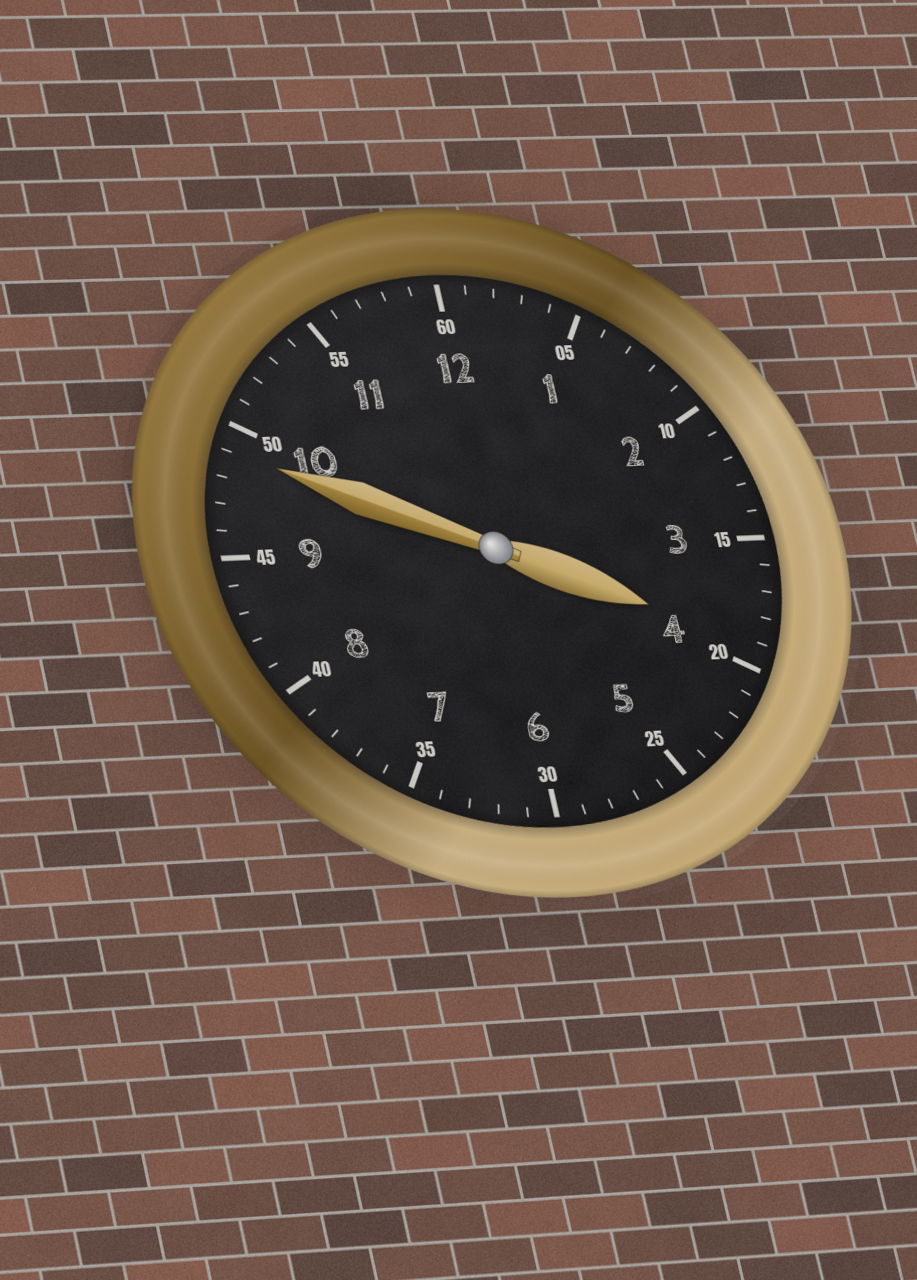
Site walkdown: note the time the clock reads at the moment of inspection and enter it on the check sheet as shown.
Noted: 3:49
